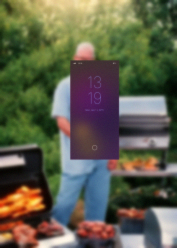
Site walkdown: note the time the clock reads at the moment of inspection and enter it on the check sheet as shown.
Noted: 13:19
